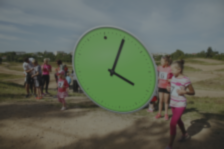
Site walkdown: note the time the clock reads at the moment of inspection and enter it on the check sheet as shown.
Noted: 4:05
